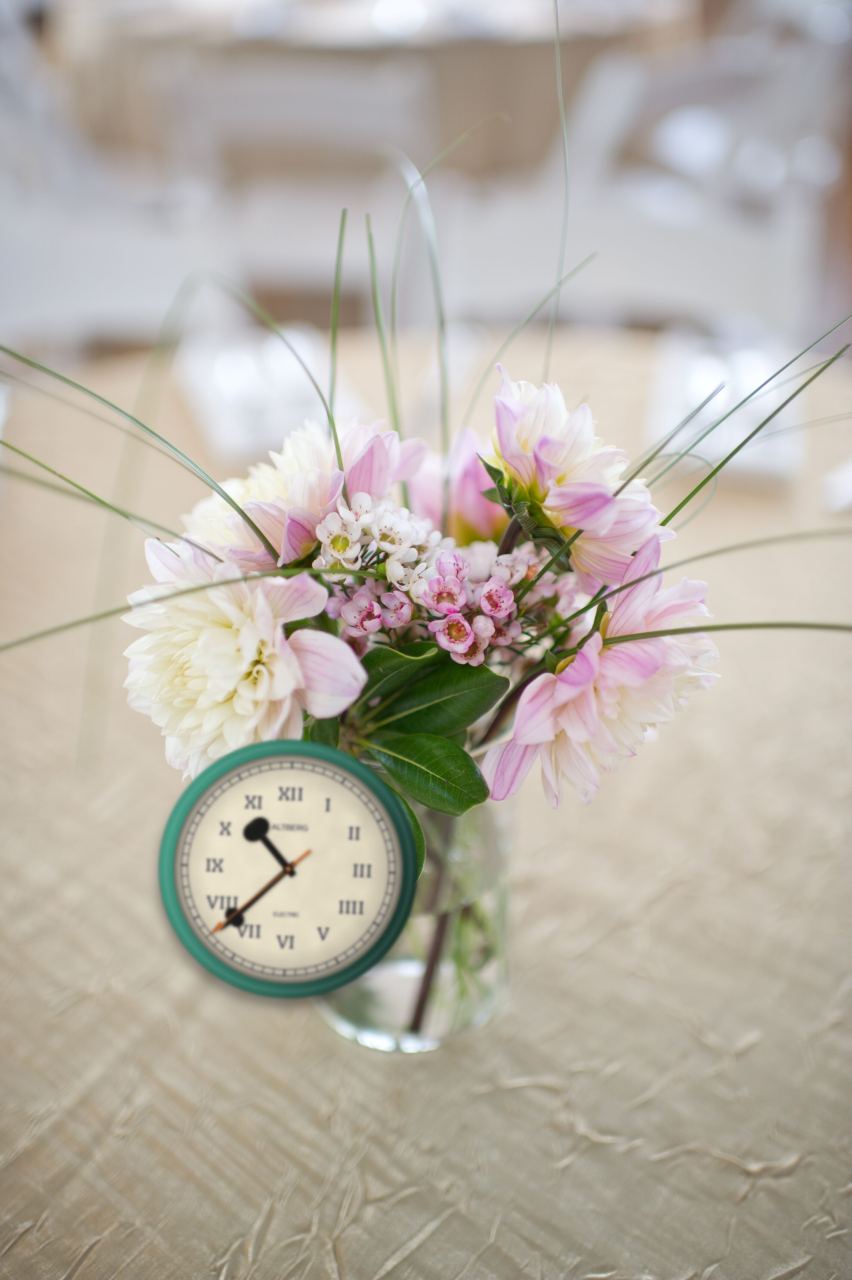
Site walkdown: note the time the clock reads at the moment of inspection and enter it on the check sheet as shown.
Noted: 10:37:38
